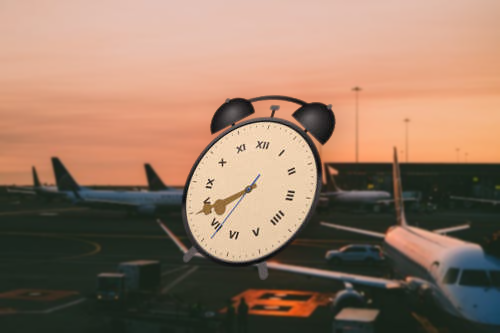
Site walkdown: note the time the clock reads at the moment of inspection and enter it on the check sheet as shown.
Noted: 7:39:34
